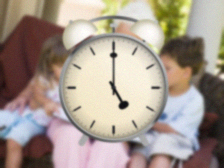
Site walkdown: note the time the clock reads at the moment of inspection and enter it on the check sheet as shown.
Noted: 5:00
